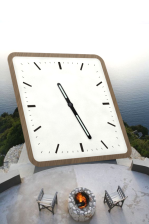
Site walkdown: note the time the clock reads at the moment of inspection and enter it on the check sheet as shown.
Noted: 11:27
